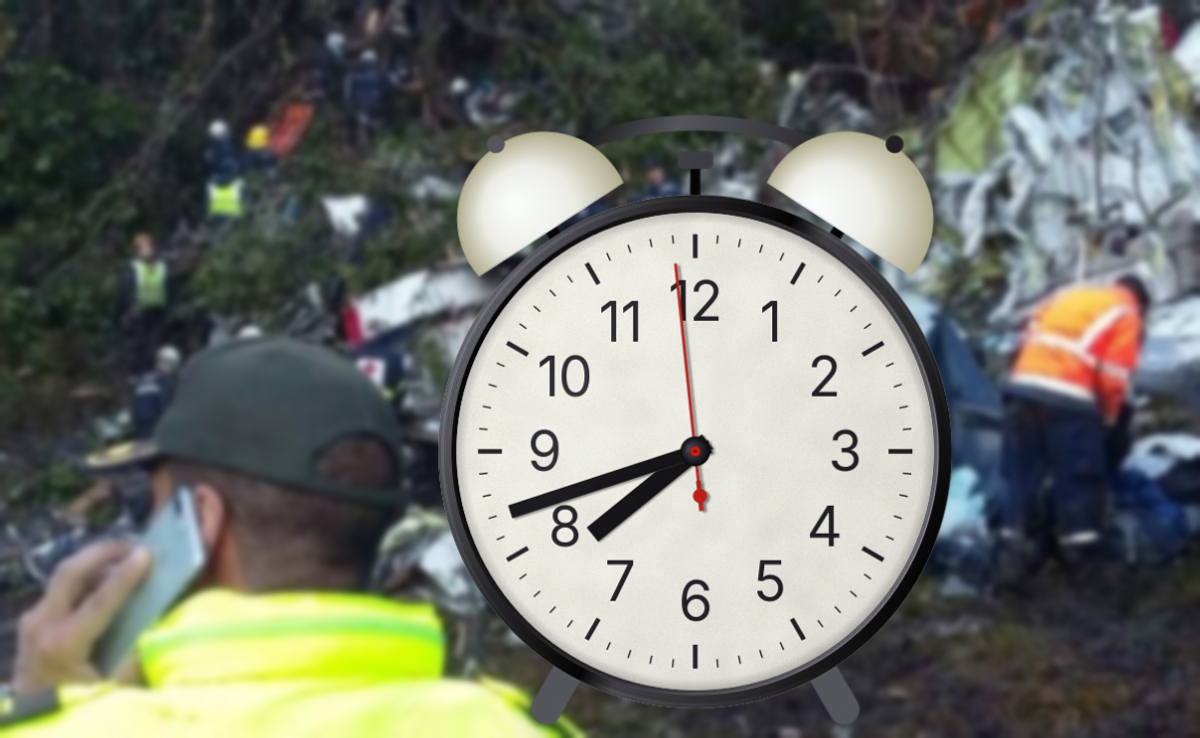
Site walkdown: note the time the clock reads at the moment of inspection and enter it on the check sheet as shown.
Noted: 7:41:59
